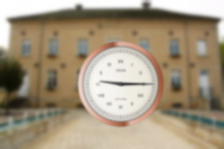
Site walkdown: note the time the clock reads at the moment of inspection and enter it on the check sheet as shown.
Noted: 9:15
